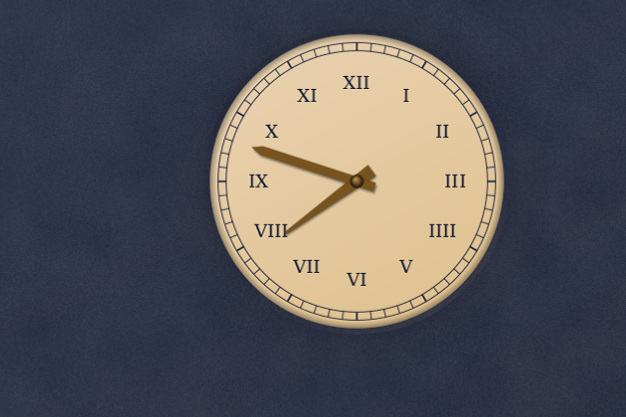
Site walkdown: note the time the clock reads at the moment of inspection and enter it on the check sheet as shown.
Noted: 7:48
